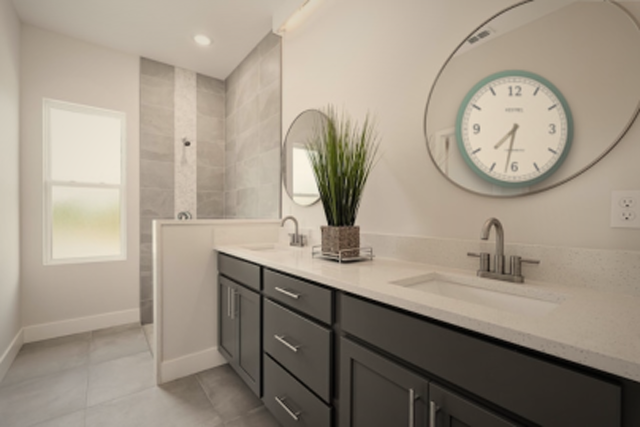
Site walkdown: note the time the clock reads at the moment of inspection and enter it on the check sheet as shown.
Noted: 7:32
